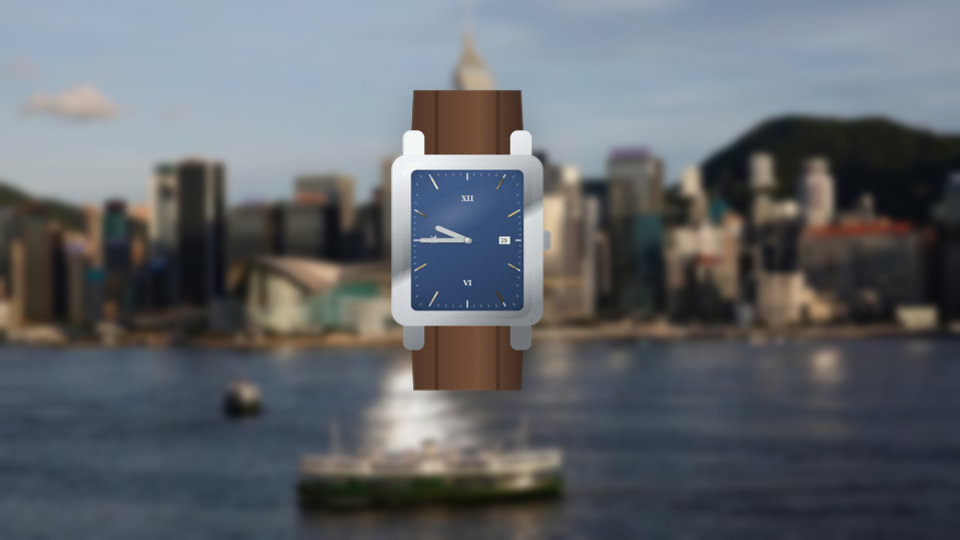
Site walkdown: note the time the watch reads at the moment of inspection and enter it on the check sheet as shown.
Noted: 9:45
